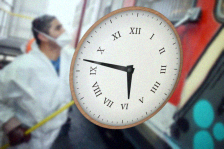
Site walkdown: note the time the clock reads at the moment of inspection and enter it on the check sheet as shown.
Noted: 5:47
